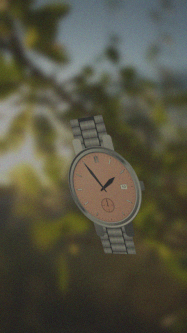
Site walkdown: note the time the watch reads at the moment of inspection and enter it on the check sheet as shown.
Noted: 1:55
